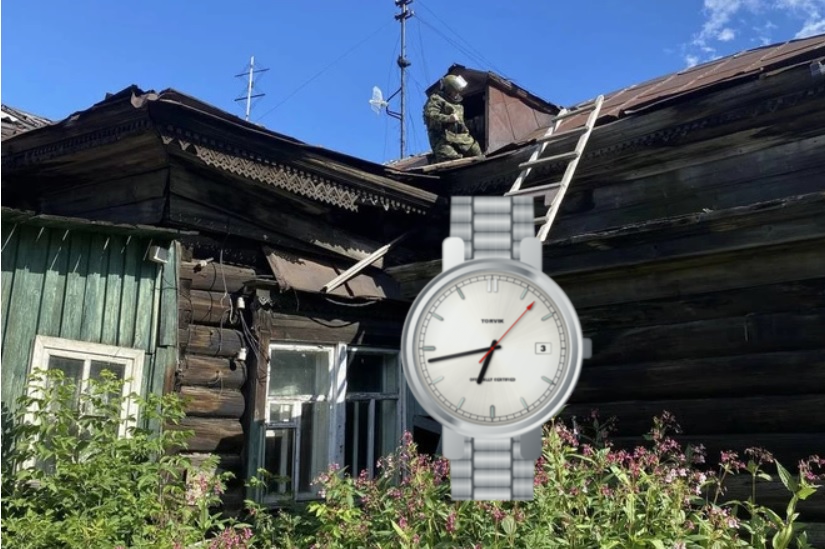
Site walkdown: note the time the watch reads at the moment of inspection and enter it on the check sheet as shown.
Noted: 6:43:07
